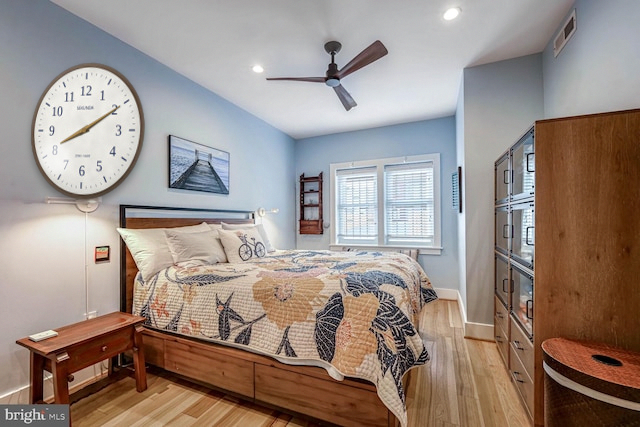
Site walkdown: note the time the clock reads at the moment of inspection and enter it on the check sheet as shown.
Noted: 8:10
